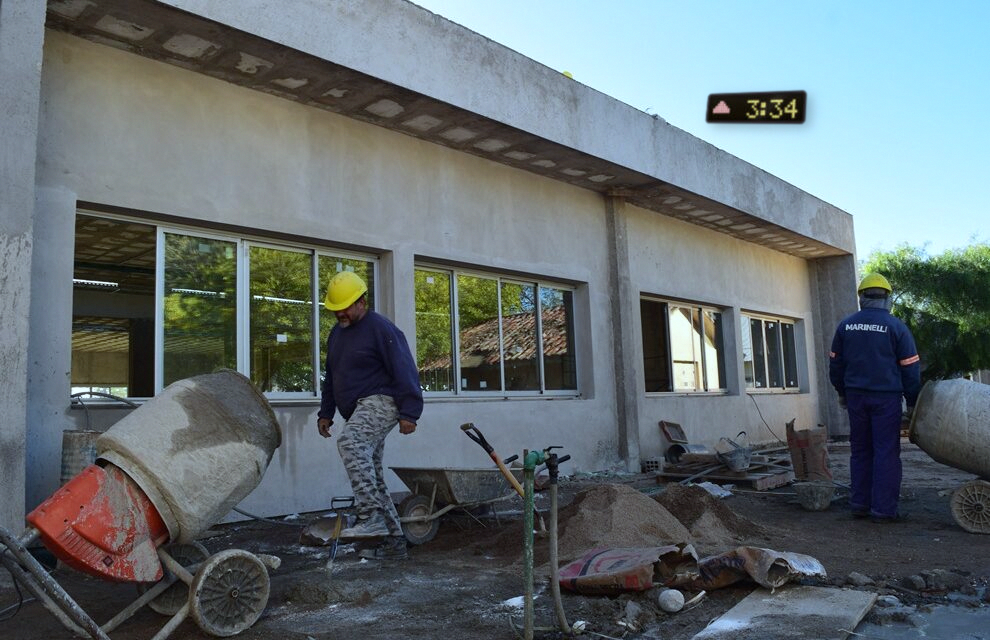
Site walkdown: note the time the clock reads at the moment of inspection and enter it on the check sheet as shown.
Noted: 3:34
